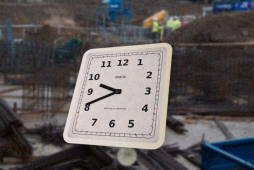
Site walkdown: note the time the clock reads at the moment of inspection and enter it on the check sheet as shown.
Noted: 9:41
